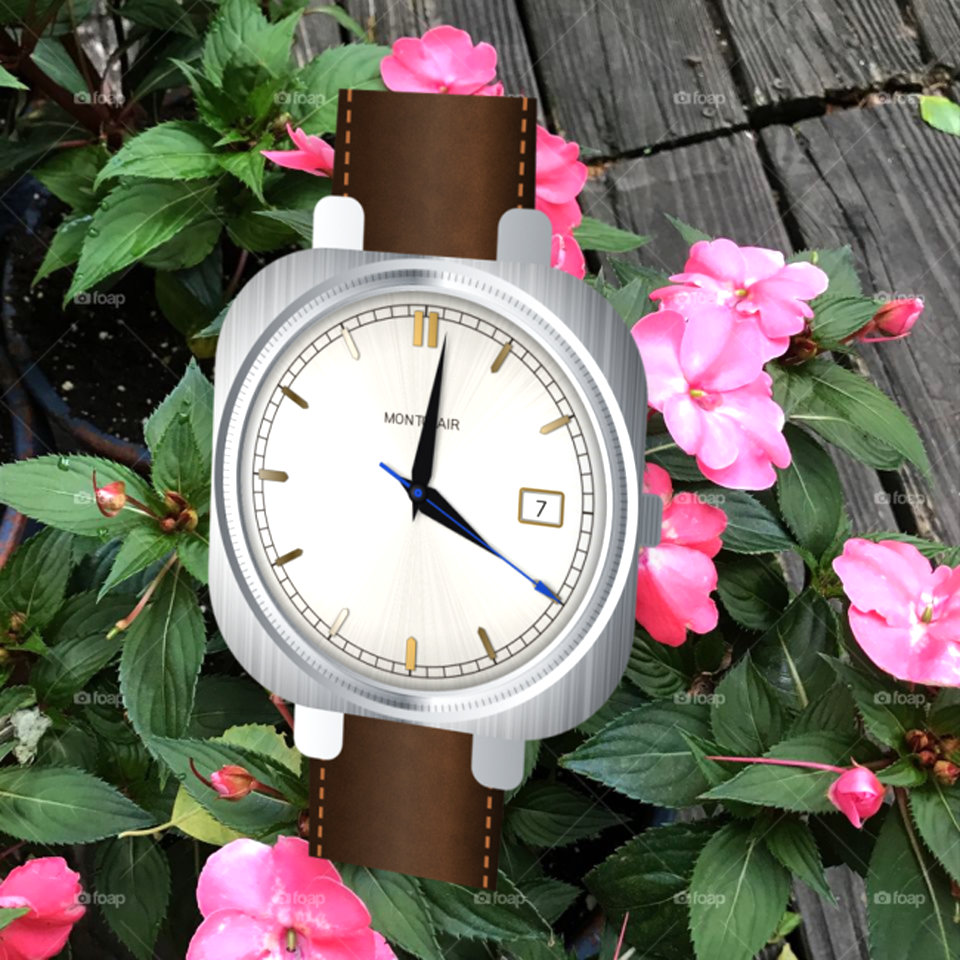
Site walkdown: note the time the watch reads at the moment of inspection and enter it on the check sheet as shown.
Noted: 4:01:20
